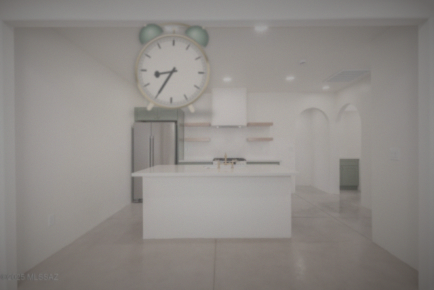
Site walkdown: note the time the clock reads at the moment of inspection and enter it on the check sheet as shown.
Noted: 8:35
